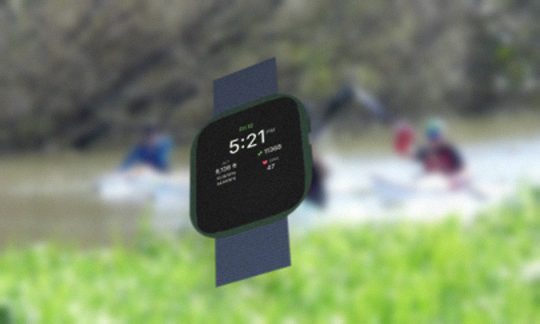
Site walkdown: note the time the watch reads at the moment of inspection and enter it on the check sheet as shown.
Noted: 5:21
